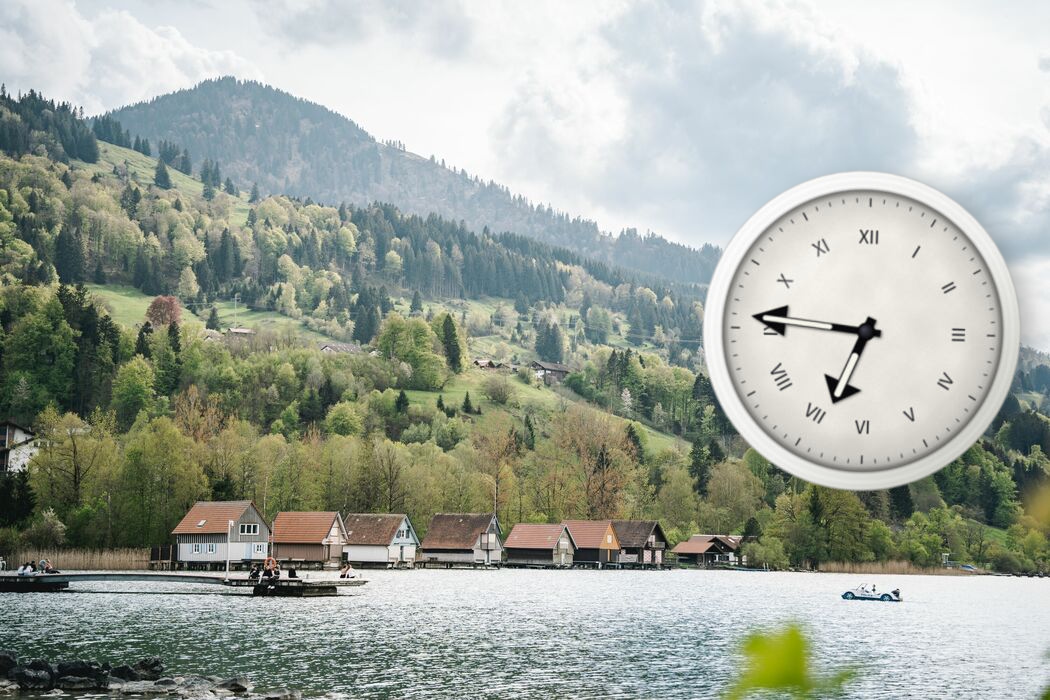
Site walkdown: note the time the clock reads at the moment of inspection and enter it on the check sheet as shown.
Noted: 6:46
